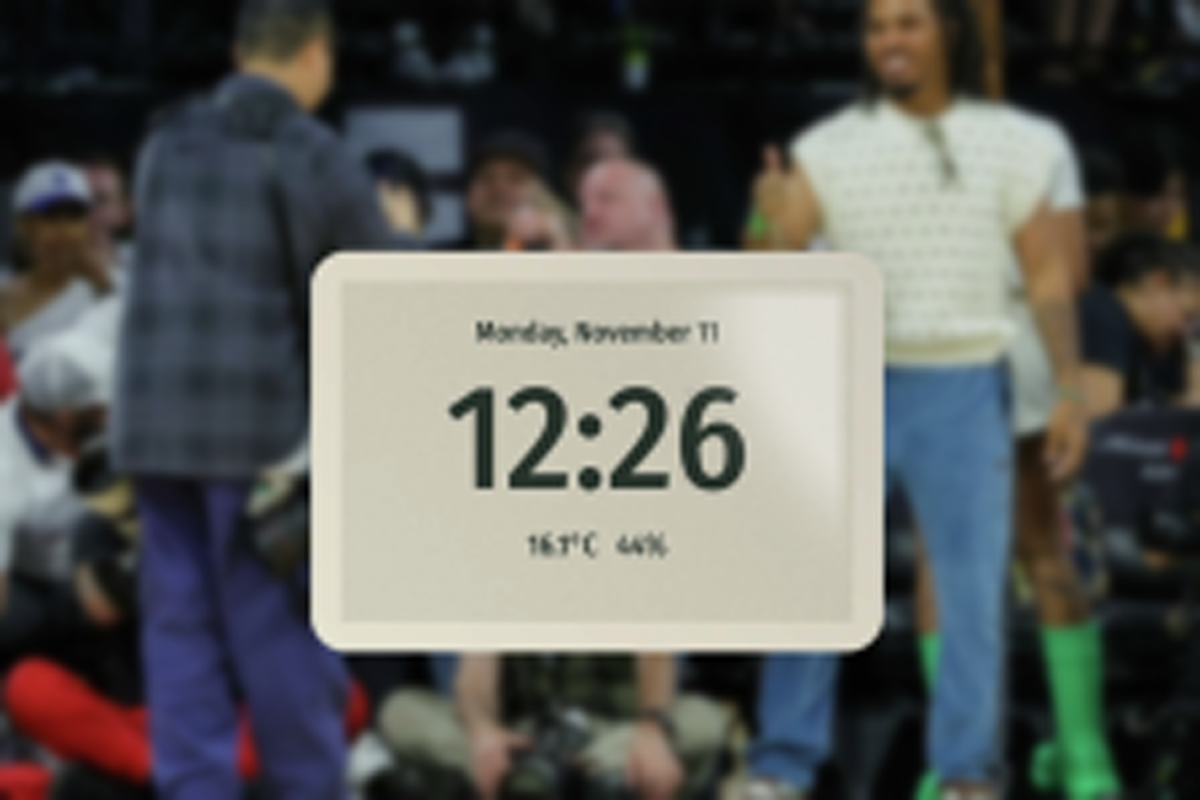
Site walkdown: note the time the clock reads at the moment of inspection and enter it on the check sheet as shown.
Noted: 12:26
